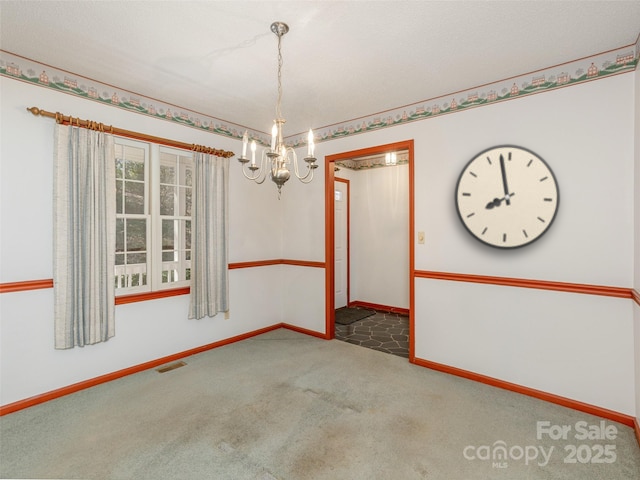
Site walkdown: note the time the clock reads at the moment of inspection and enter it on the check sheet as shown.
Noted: 7:58
